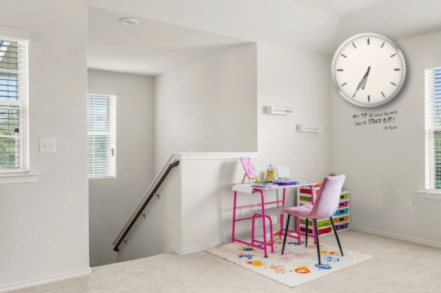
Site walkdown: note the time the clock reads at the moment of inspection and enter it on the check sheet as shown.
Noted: 6:35
